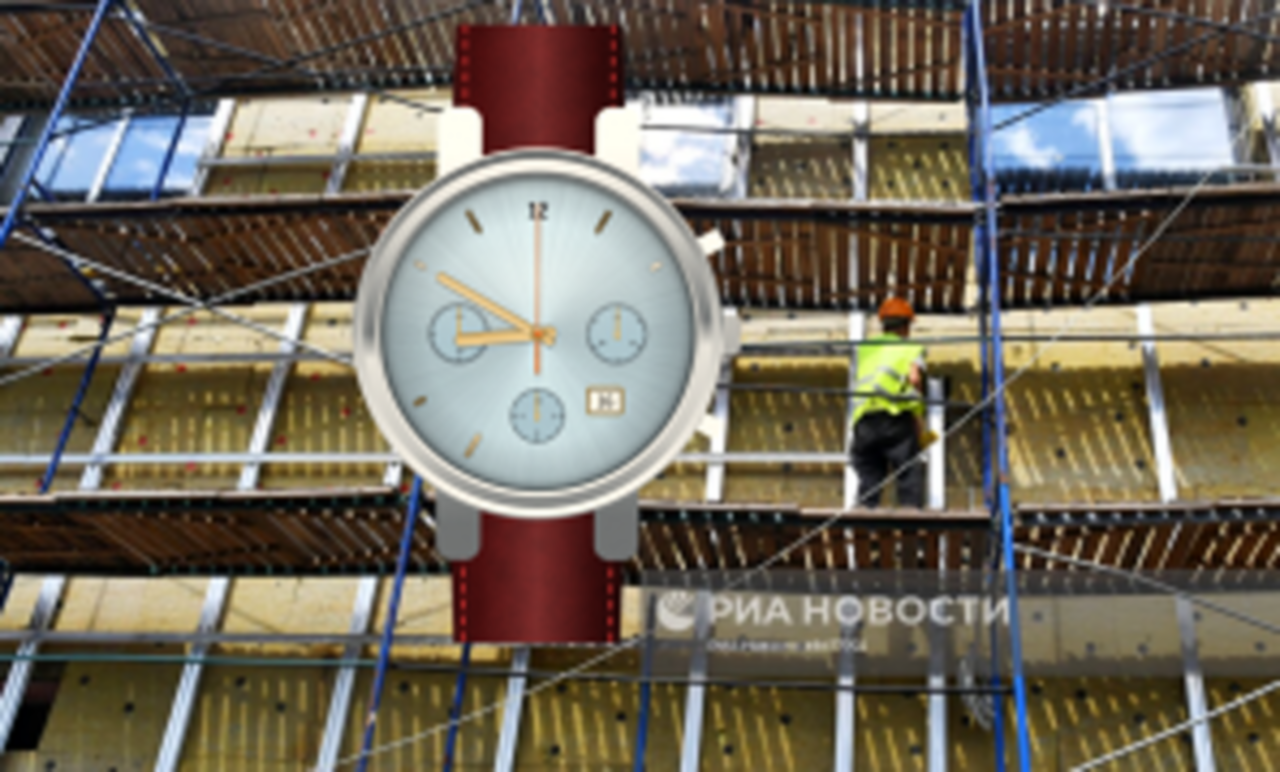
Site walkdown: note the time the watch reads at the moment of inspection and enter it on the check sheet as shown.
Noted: 8:50
